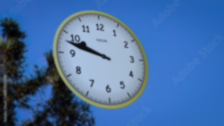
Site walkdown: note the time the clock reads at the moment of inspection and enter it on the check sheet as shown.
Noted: 9:48
